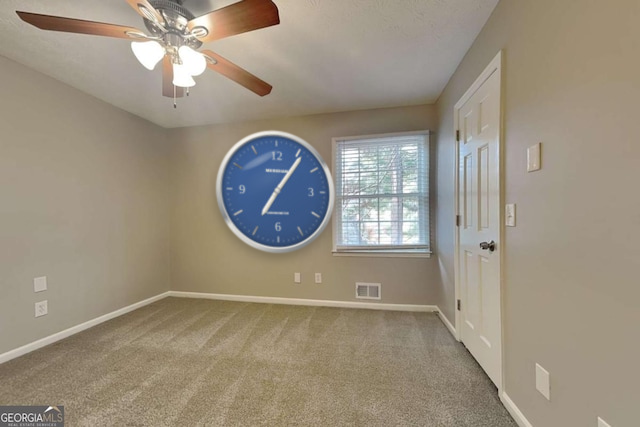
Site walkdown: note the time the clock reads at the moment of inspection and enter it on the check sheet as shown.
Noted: 7:06
